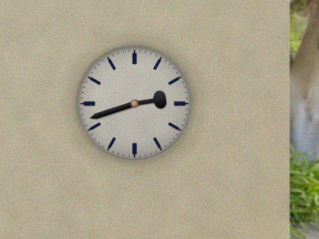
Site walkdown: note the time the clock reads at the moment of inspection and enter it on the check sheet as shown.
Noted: 2:42
